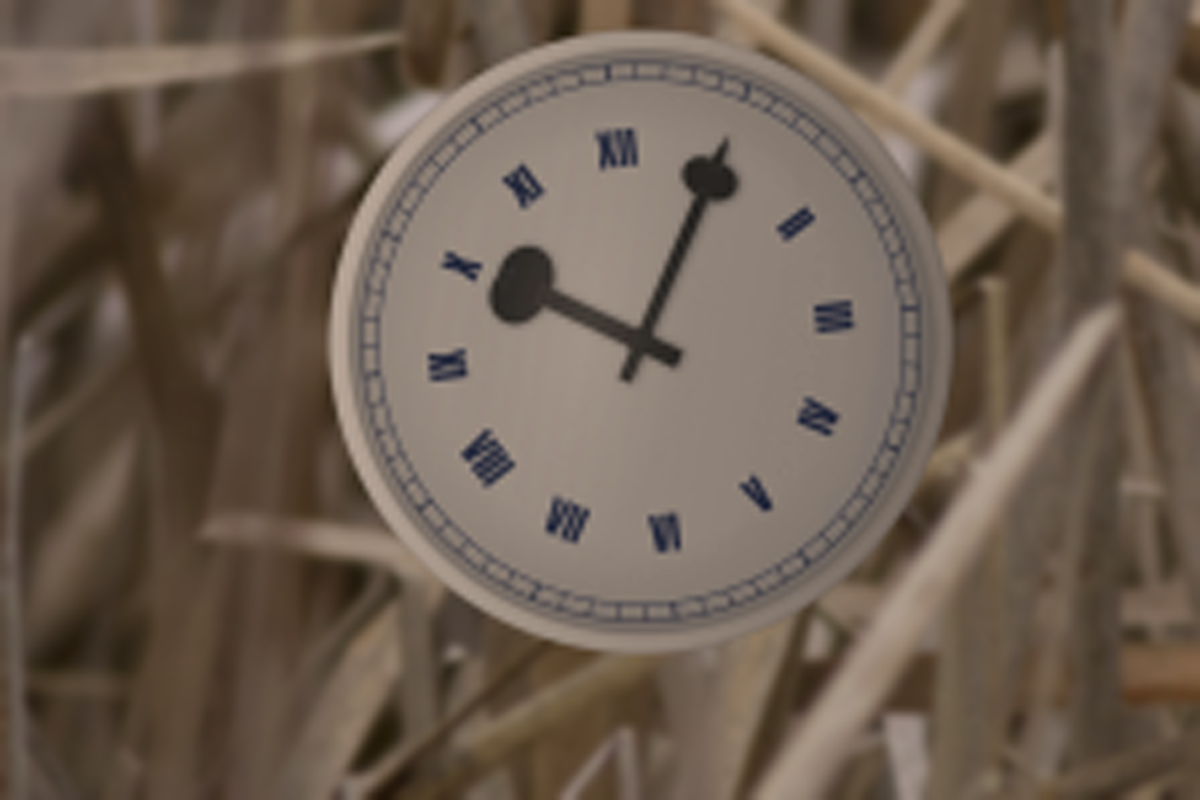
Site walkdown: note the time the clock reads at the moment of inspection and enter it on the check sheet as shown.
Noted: 10:05
